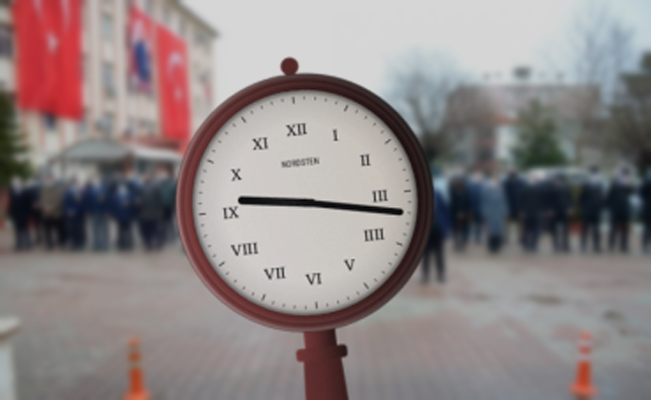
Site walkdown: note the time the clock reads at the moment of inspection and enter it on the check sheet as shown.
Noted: 9:17
